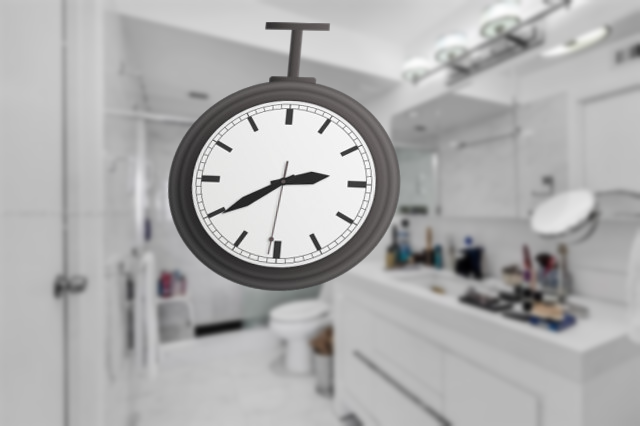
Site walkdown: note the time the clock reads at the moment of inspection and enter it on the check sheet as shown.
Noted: 2:39:31
